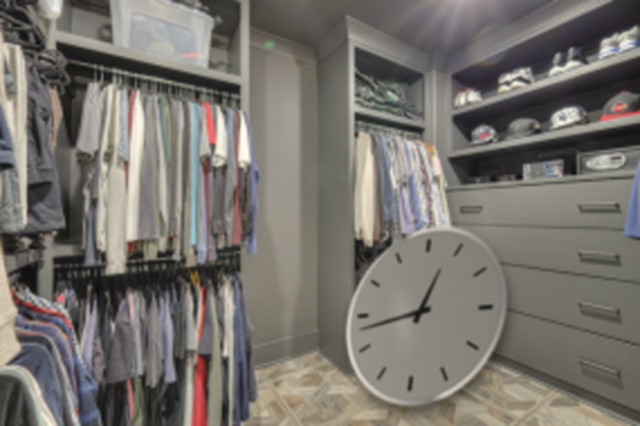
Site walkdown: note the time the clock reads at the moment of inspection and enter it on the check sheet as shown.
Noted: 12:43
